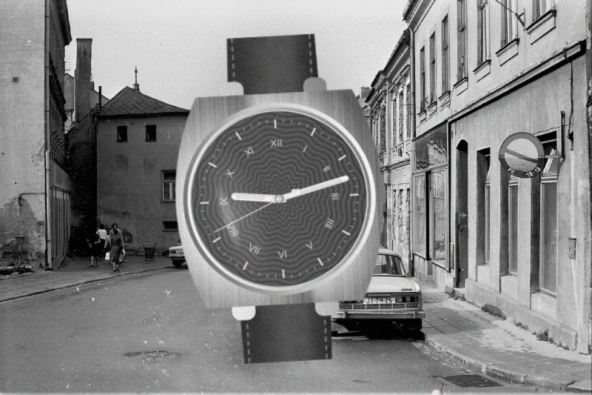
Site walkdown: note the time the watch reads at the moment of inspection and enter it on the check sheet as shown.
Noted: 9:12:41
